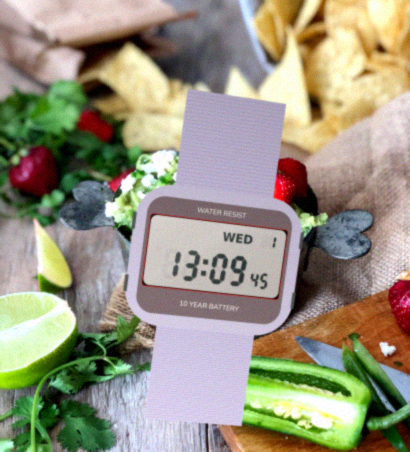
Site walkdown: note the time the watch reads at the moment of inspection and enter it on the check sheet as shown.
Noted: 13:09:45
